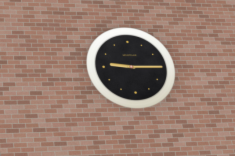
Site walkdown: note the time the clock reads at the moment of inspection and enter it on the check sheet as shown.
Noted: 9:15
